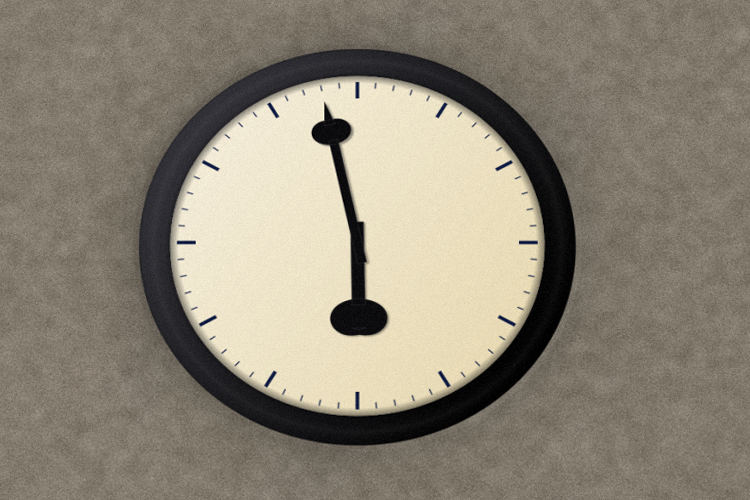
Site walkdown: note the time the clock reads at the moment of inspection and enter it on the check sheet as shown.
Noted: 5:58
